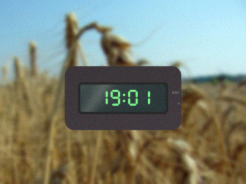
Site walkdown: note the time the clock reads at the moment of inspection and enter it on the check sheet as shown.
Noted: 19:01
